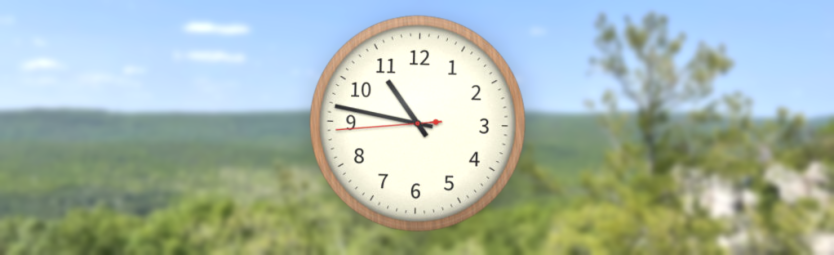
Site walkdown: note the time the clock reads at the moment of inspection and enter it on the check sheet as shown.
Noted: 10:46:44
